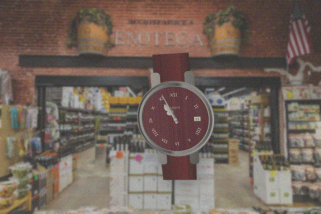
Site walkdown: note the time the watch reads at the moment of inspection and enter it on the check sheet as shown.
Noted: 10:56
